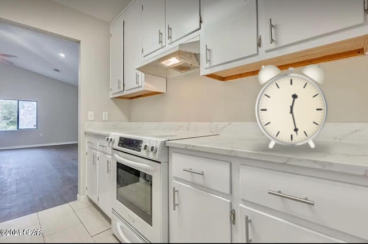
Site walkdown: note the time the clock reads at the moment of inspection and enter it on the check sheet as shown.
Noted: 12:28
